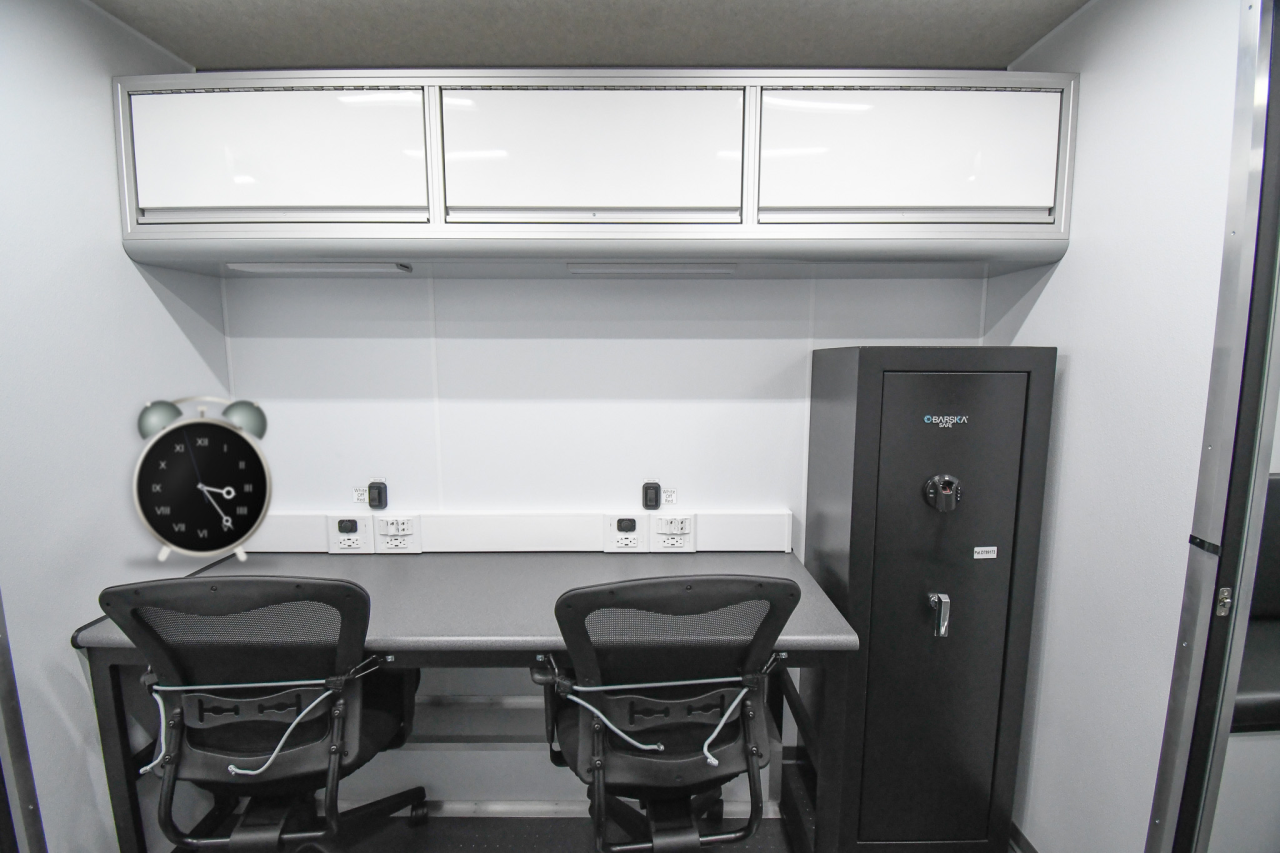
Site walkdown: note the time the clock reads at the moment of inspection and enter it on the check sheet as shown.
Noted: 3:23:57
